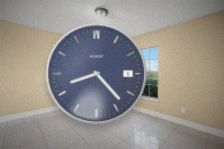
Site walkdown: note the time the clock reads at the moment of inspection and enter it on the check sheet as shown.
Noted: 8:23
